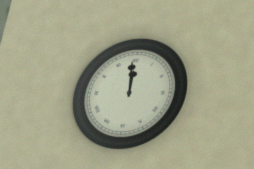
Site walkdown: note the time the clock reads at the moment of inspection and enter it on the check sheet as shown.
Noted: 11:59
